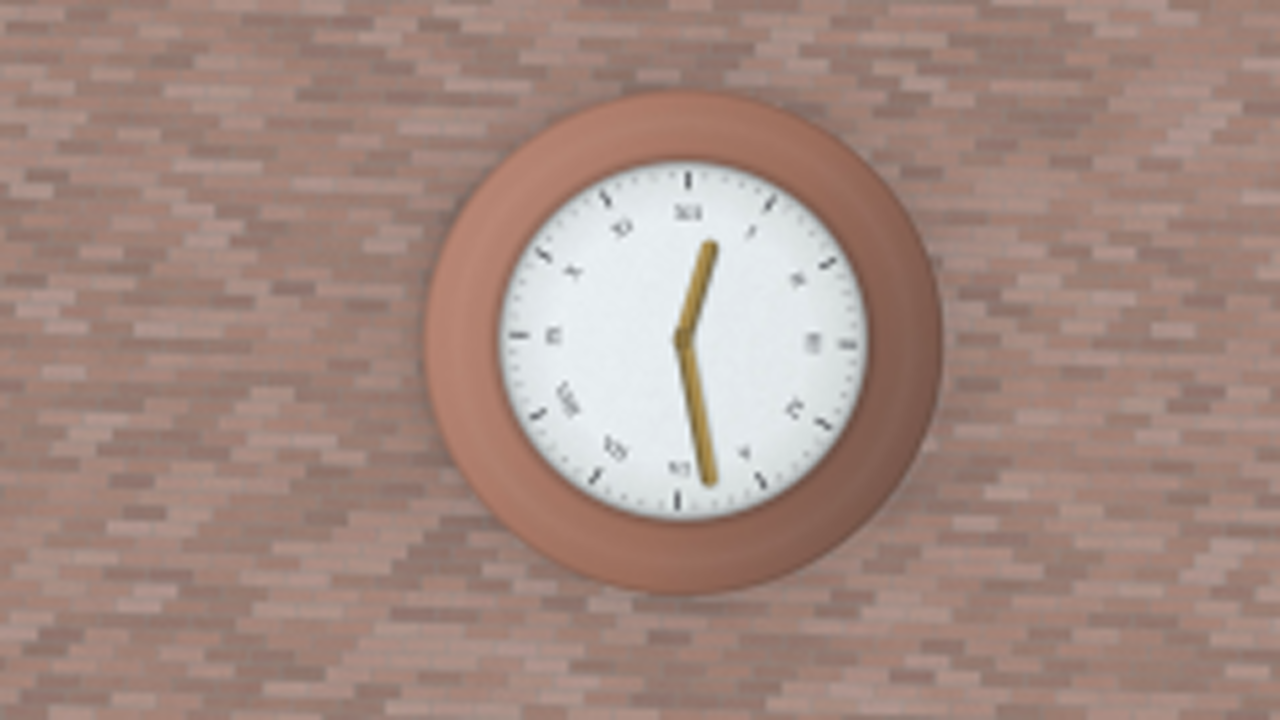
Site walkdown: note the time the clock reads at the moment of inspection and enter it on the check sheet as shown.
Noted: 12:28
